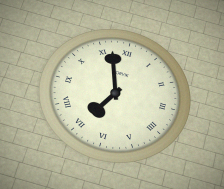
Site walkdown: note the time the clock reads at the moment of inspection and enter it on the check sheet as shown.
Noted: 6:57
